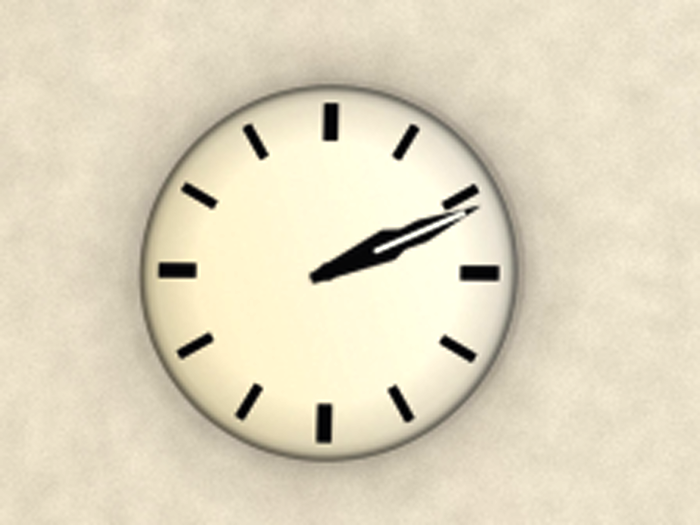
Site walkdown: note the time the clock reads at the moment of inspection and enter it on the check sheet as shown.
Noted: 2:11
